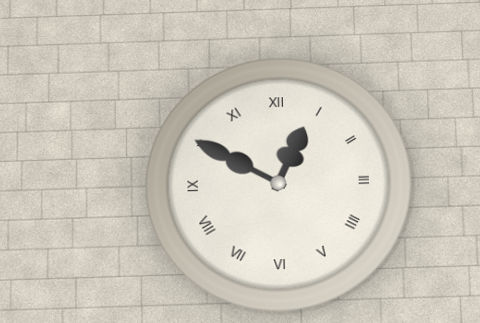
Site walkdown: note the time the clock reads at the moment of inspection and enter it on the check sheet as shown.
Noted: 12:50
